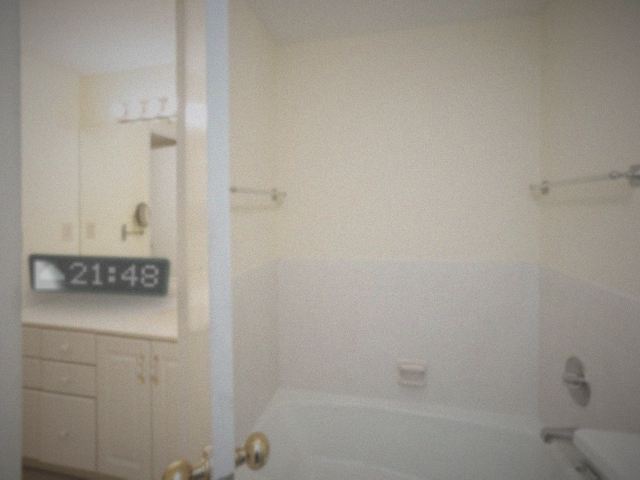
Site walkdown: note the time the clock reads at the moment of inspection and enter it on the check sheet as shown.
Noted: 21:48
